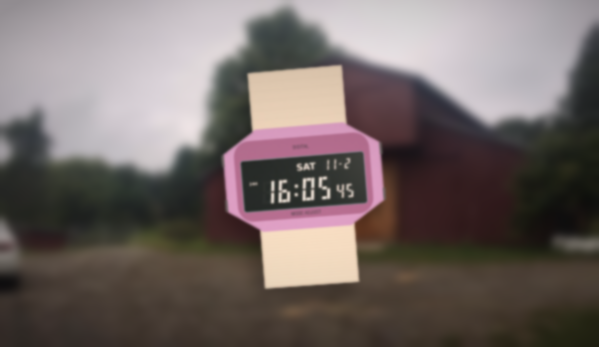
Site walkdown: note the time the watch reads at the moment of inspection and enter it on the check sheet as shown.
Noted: 16:05:45
